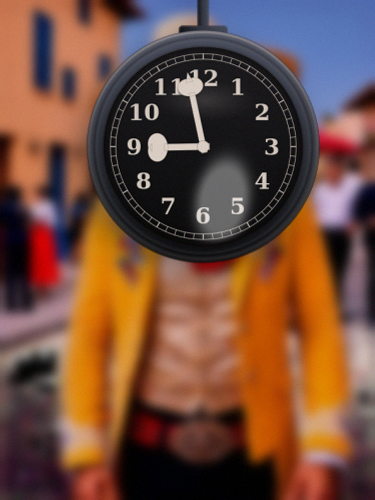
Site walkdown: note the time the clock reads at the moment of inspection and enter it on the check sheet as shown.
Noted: 8:58
